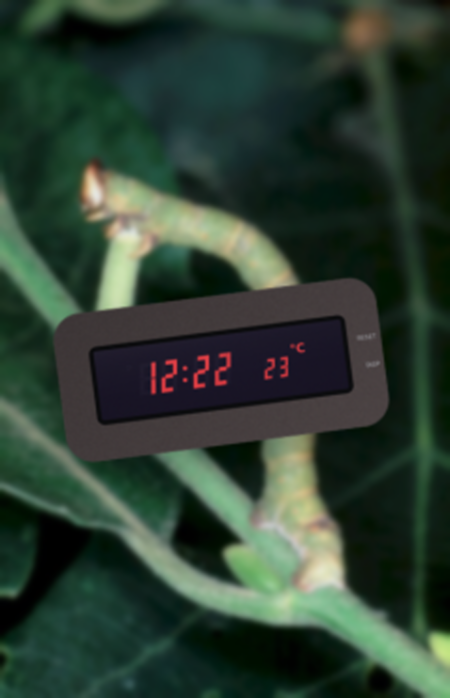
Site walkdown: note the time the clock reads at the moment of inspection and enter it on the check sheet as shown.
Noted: 12:22
